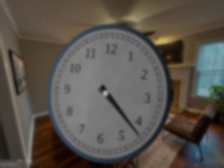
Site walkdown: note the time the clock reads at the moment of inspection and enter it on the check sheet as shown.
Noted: 4:22
